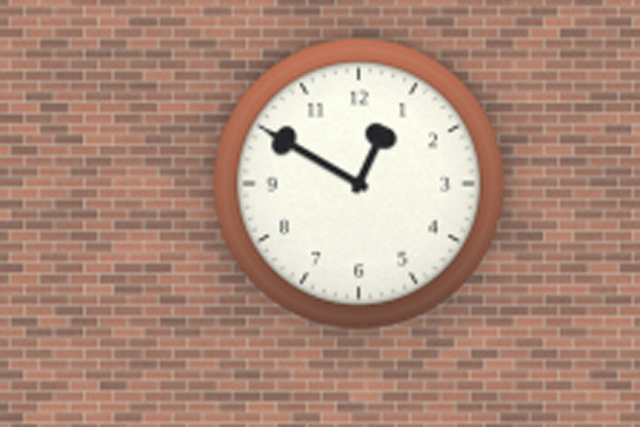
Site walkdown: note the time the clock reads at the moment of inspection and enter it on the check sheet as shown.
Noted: 12:50
